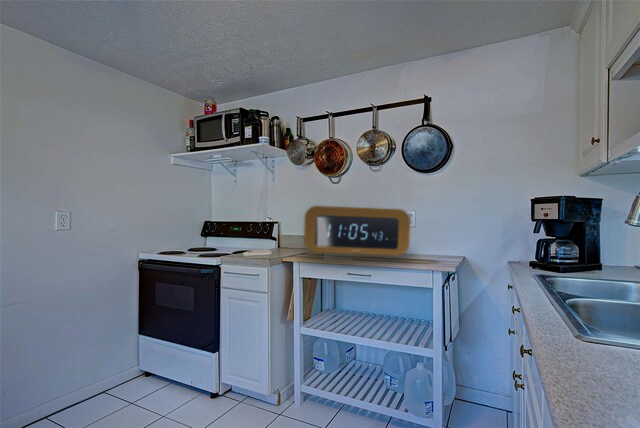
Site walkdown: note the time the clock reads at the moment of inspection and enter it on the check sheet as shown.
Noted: 11:05
